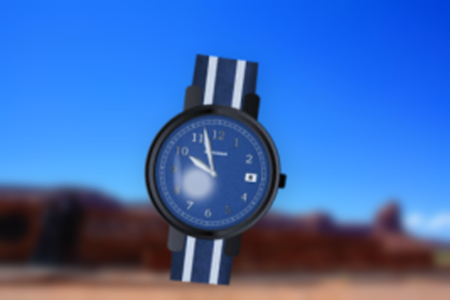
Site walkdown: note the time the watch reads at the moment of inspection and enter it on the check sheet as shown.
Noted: 9:57
